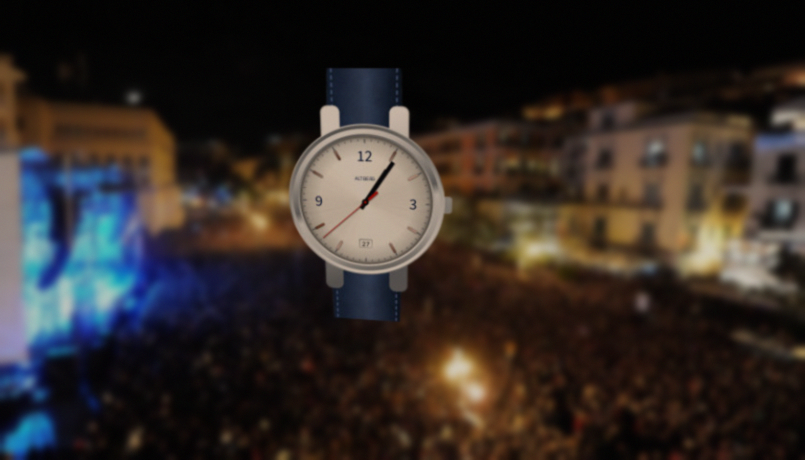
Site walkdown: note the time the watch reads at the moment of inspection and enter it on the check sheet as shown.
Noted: 1:05:38
